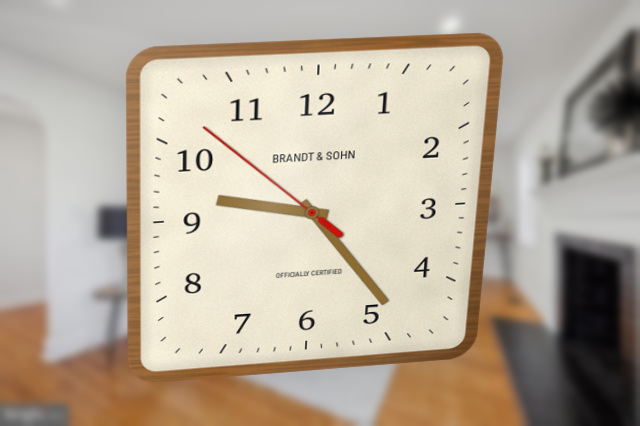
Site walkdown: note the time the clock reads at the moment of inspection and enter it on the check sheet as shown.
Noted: 9:23:52
